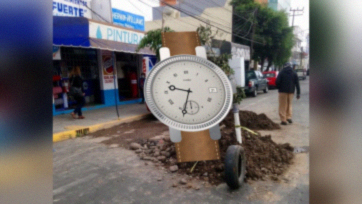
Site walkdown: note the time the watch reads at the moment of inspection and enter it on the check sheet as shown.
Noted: 9:33
